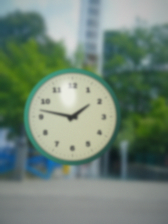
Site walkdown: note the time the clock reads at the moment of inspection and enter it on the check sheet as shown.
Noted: 1:47
